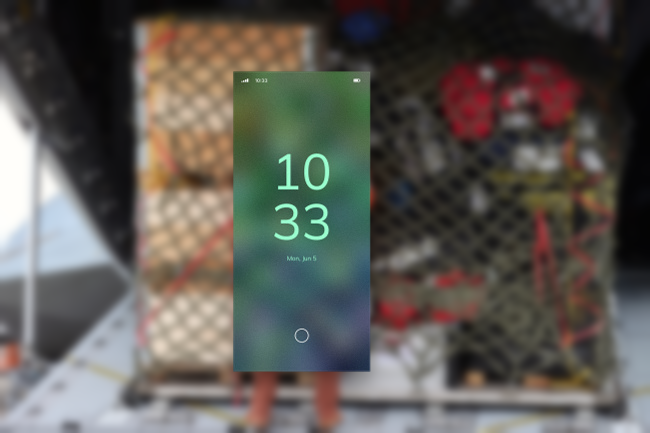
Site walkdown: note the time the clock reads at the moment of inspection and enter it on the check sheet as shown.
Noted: 10:33
